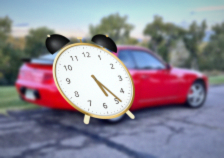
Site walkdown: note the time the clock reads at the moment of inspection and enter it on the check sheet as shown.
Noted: 5:24
